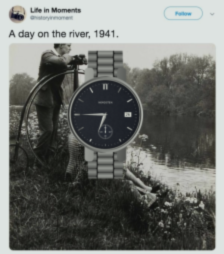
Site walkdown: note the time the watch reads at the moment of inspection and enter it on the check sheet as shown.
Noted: 6:45
